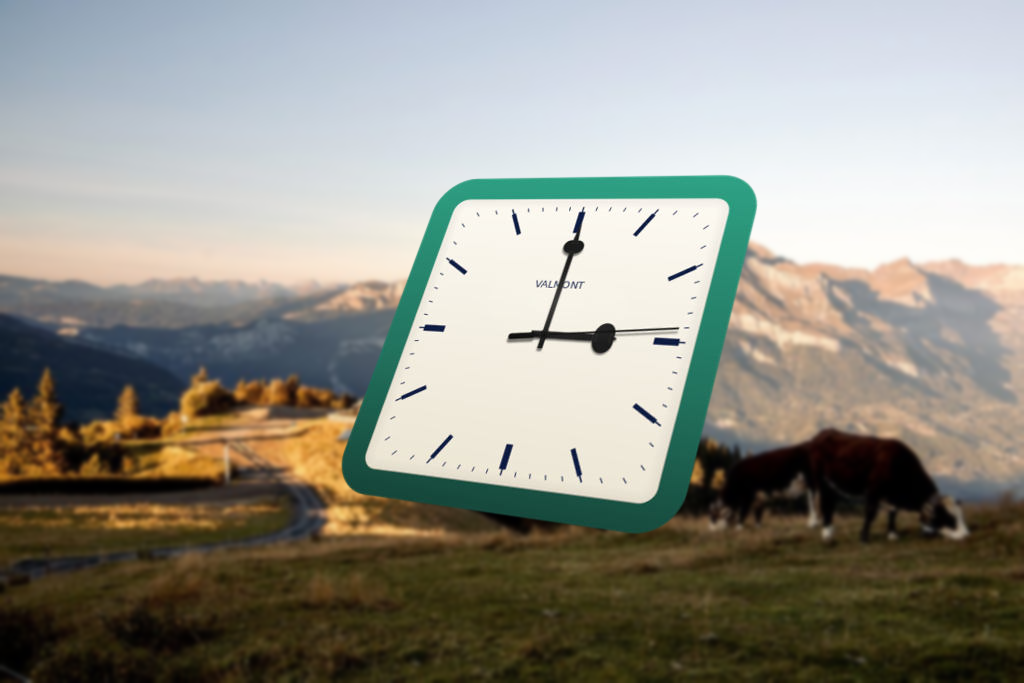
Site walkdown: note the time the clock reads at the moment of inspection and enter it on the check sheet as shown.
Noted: 3:00:14
